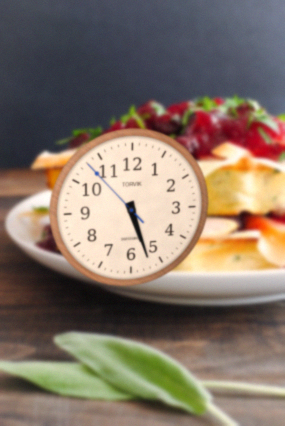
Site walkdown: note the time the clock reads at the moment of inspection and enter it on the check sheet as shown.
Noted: 5:26:53
